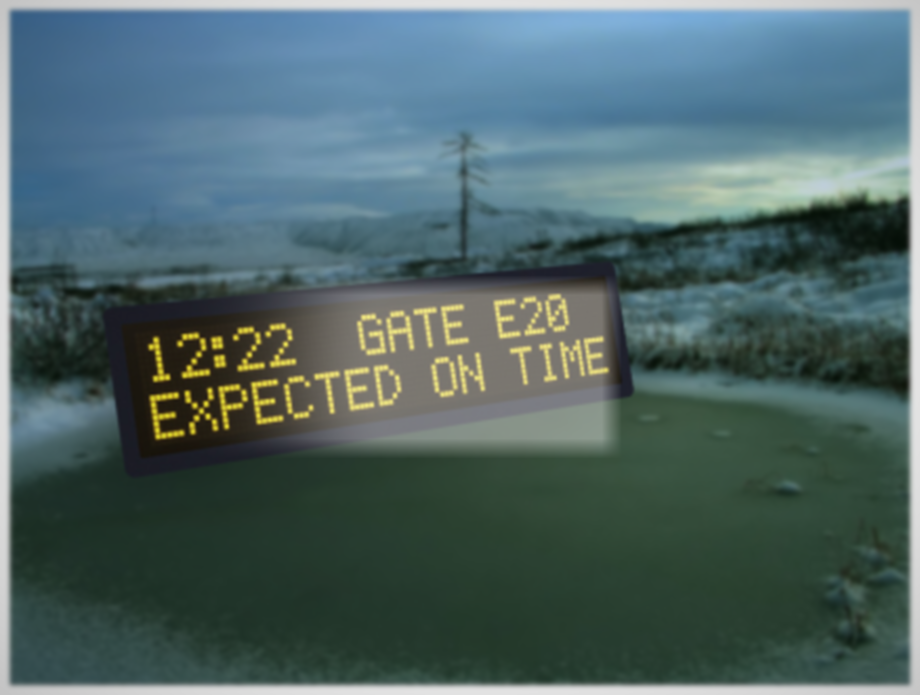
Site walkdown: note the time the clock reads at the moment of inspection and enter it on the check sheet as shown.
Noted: 12:22
